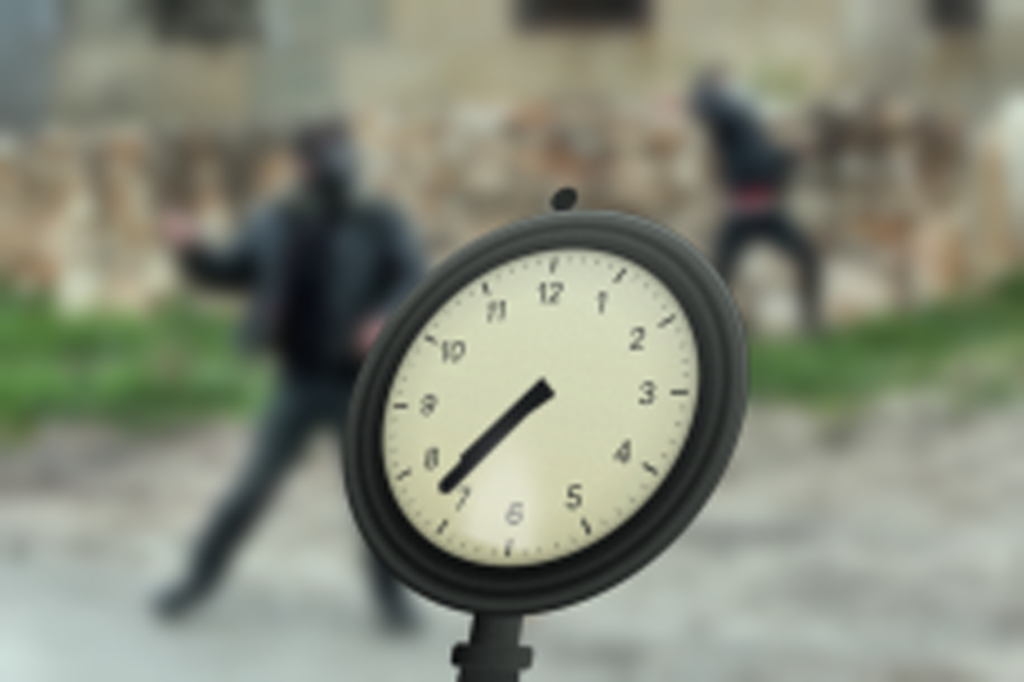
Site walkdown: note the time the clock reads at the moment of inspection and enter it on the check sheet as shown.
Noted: 7:37
